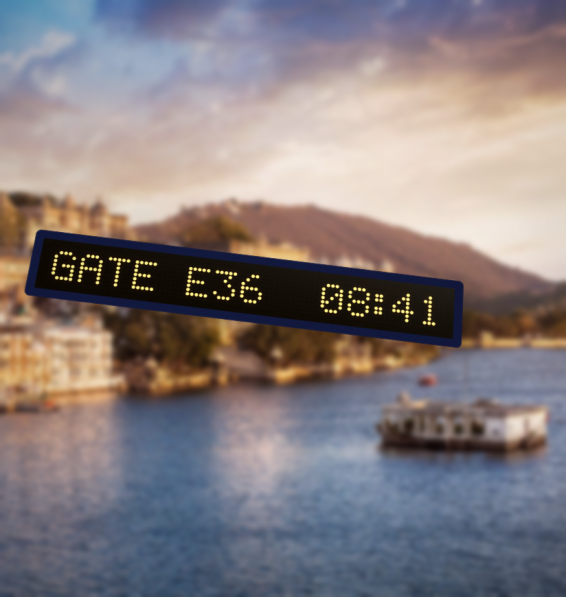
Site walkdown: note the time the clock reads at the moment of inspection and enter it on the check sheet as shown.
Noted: 8:41
